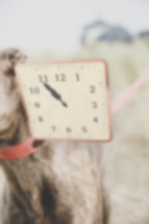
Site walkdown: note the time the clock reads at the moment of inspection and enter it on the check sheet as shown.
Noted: 10:54
